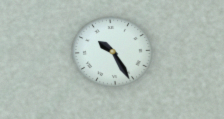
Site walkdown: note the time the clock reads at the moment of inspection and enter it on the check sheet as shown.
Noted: 10:26
